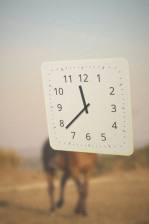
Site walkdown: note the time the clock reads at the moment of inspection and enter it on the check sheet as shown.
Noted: 11:38
